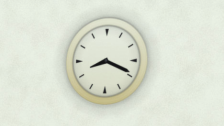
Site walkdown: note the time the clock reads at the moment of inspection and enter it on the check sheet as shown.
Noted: 8:19
